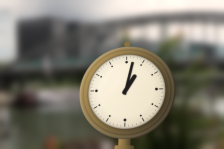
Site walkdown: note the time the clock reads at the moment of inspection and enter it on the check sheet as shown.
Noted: 1:02
